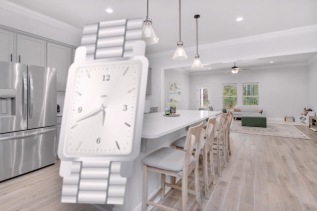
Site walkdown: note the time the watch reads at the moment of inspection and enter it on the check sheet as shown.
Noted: 5:41
